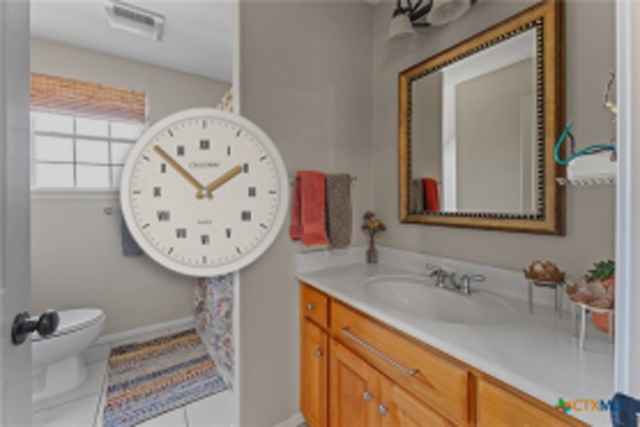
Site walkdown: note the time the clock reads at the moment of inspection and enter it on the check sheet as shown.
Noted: 1:52
